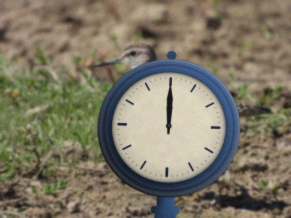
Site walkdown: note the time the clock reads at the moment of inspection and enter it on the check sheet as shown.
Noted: 12:00
